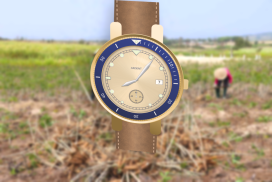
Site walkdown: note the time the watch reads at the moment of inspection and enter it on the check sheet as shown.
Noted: 8:06
